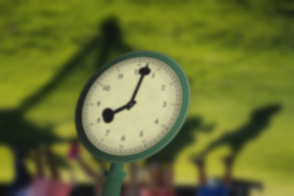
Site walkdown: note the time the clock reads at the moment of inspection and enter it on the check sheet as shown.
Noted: 8:02
